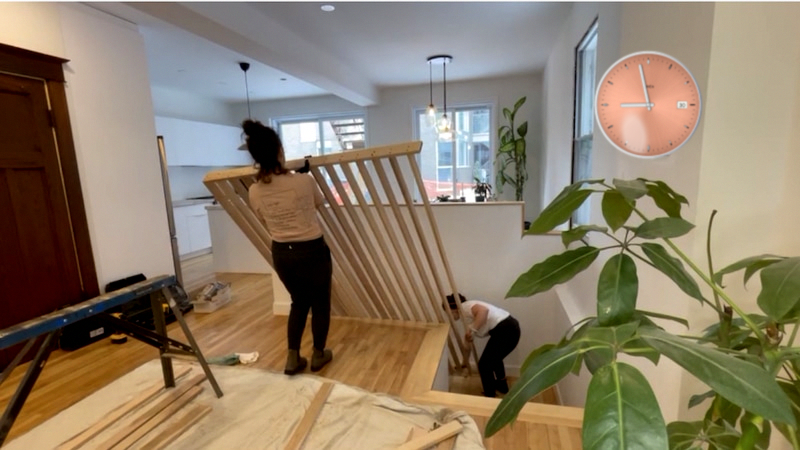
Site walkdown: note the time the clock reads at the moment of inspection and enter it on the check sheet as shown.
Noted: 8:58
